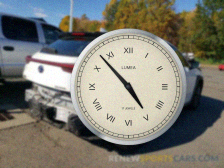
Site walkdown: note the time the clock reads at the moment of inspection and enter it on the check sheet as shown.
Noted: 4:53
